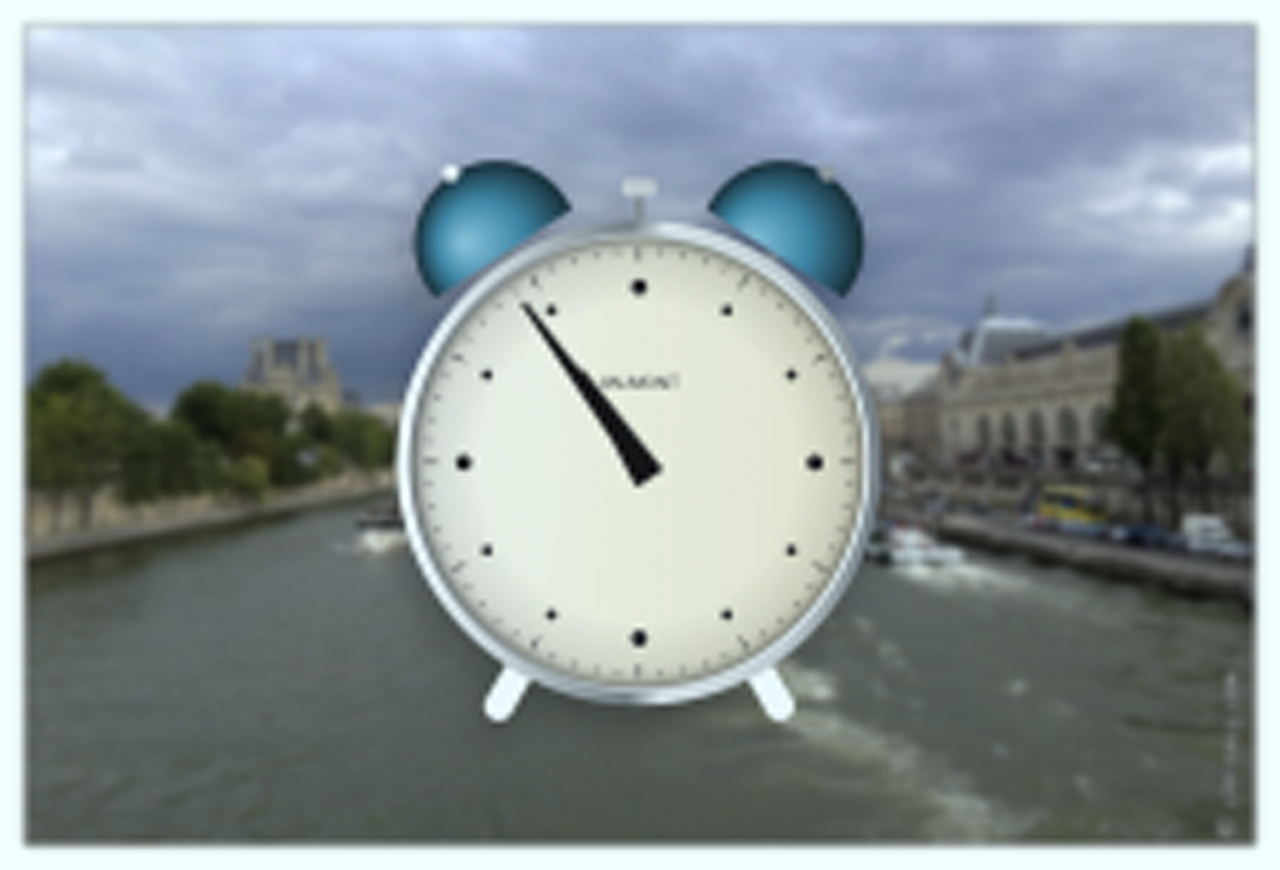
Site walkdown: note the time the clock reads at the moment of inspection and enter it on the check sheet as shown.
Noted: 10:54
